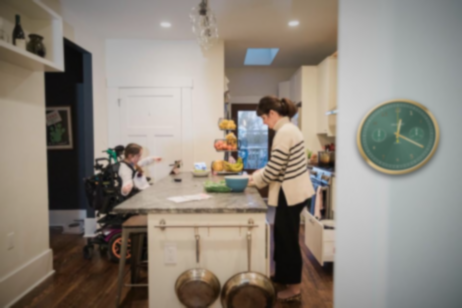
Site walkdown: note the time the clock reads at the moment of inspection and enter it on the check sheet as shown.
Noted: 12:20
